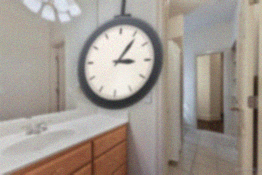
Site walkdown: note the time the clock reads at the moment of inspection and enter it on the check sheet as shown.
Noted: 3:06
